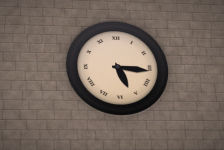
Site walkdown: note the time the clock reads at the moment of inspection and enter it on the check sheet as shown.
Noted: 5:16
